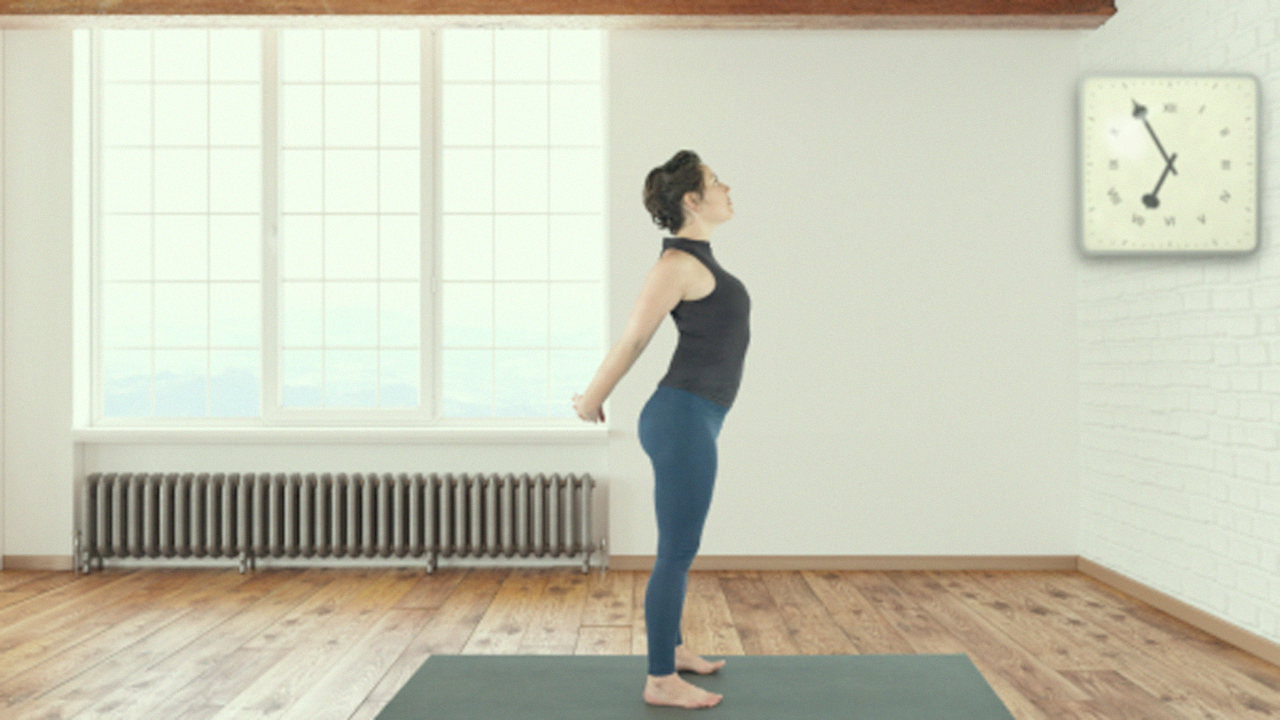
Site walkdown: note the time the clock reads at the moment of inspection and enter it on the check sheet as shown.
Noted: 6:55
